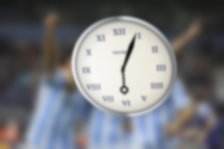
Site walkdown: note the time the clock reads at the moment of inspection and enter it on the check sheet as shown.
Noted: 6:04
